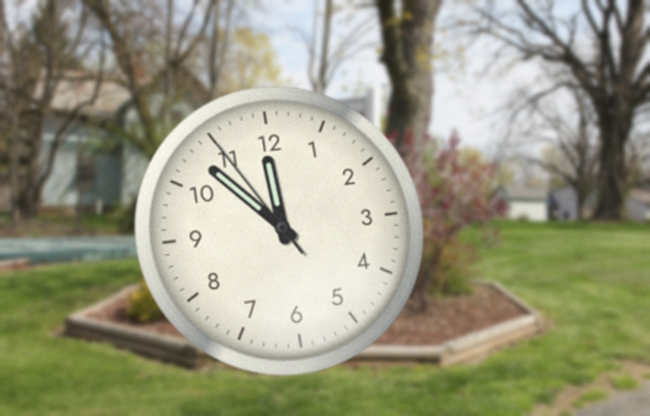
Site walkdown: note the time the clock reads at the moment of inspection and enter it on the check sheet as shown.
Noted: 11:52:55
